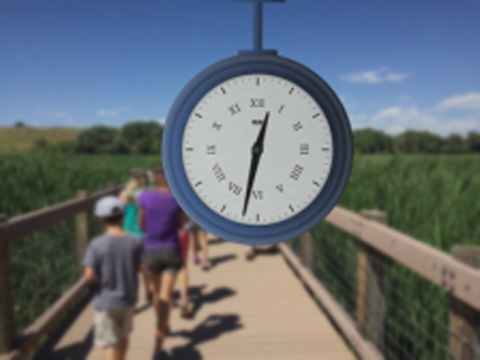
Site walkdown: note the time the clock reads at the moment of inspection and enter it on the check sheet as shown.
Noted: 12:32
